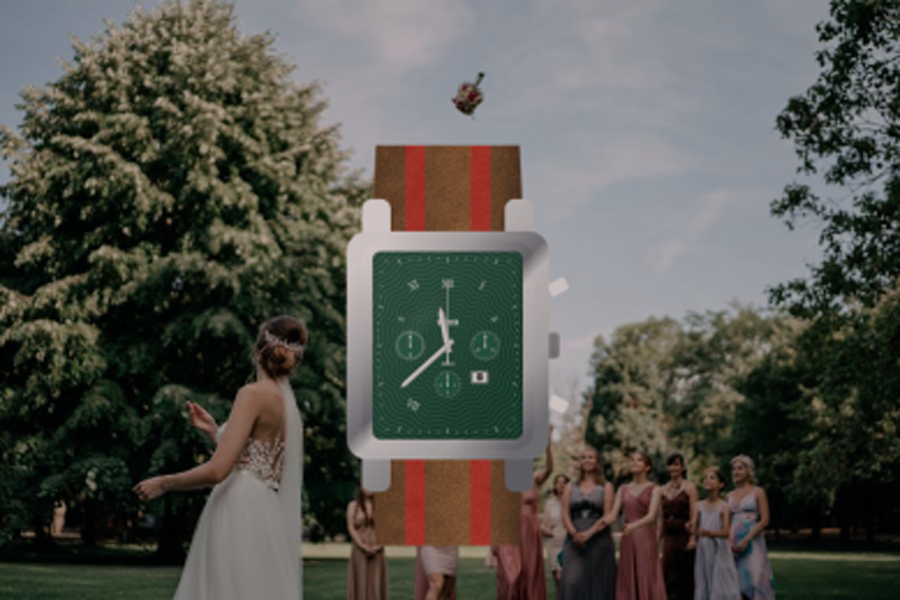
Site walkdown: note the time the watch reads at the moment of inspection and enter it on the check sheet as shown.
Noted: 11:38
